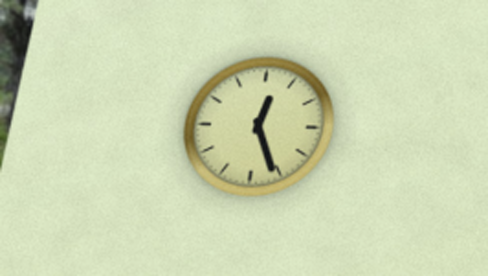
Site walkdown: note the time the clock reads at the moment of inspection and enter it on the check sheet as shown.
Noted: 12:26
